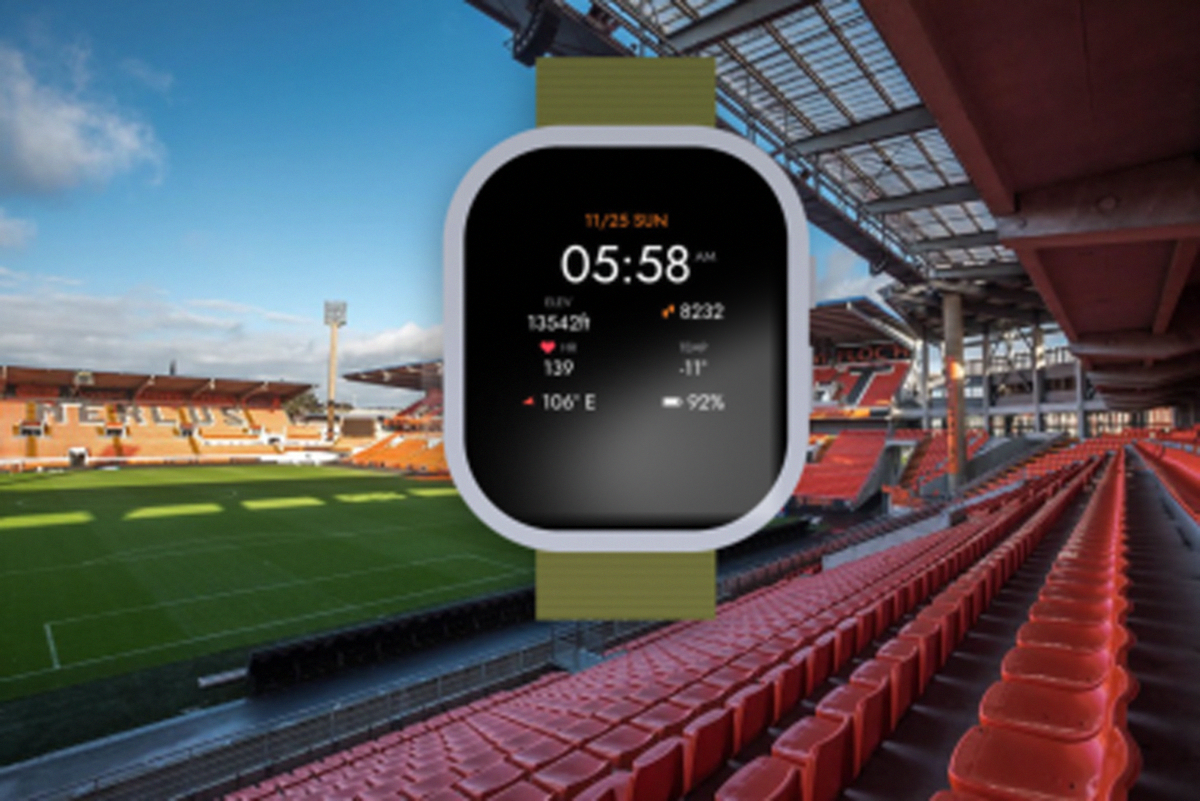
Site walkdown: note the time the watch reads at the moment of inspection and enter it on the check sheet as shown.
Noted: 5:58
